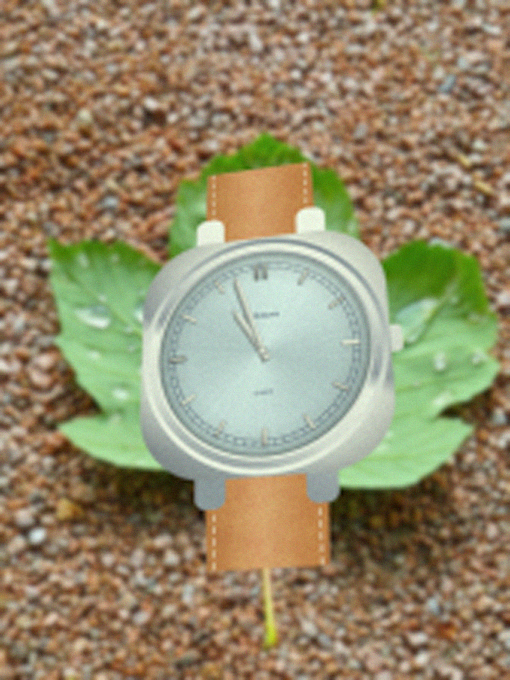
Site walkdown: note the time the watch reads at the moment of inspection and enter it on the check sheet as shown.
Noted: 10:57
